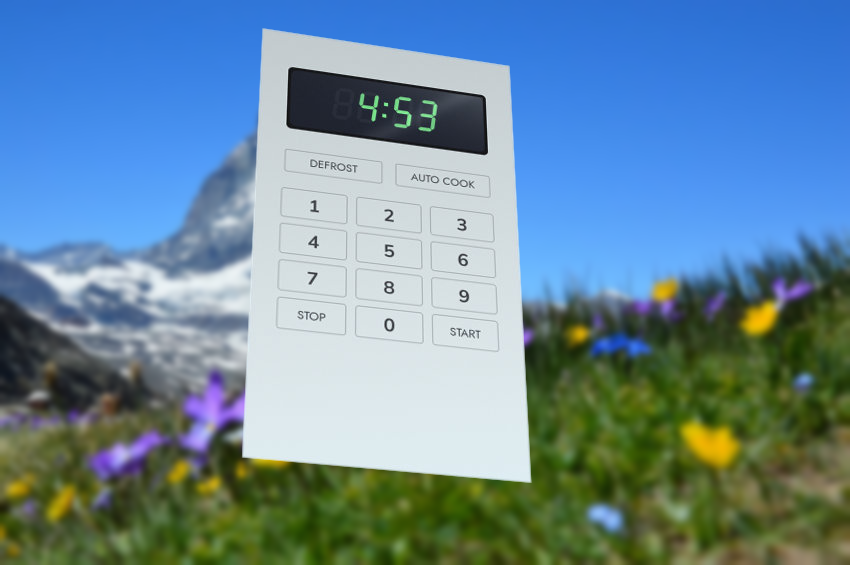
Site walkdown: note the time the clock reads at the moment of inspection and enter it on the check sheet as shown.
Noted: 4:53
